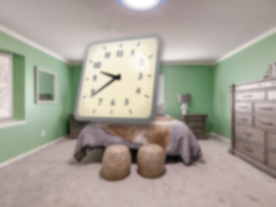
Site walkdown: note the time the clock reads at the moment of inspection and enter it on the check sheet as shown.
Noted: 9:39
